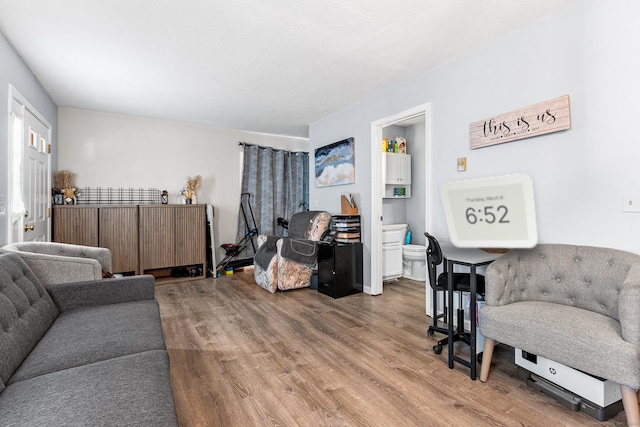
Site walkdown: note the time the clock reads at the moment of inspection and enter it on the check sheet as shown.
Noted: 6:52
